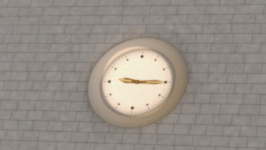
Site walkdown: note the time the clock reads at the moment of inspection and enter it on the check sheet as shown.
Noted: 9:15
